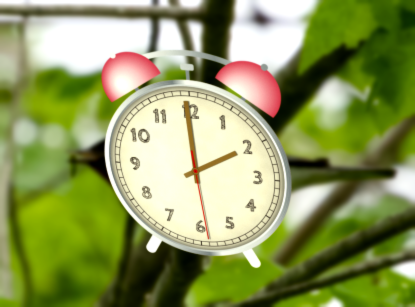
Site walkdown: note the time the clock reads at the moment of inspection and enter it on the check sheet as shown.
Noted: 1:59:29
